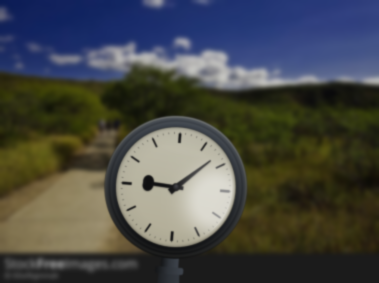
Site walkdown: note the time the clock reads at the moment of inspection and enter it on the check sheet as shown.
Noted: 9:08
